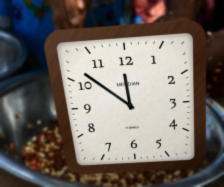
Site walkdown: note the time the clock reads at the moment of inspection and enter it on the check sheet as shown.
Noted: 11:52
